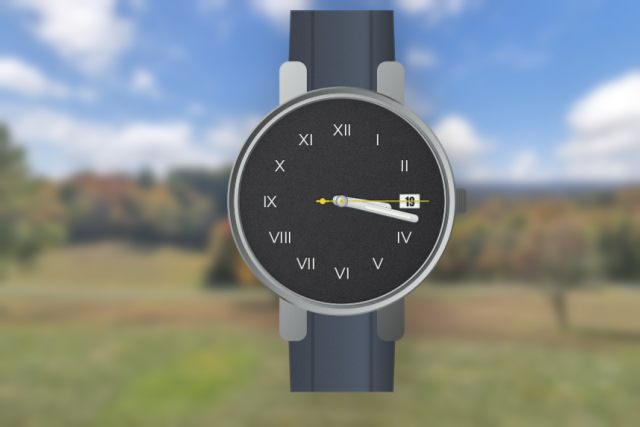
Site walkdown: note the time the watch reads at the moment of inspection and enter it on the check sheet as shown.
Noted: 3:17:15
